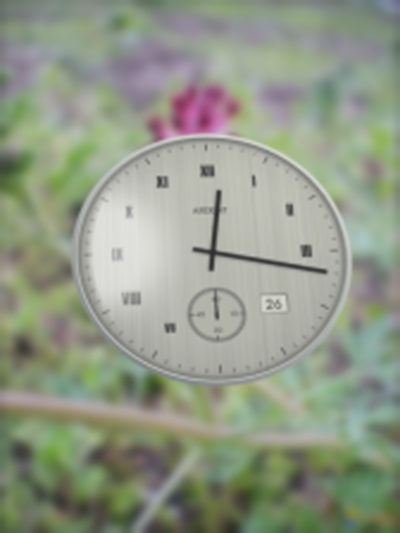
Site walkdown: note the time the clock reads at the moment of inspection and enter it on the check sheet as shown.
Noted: 12:17
